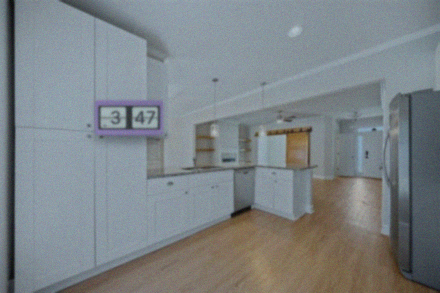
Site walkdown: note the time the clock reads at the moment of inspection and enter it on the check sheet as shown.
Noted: 3:47
